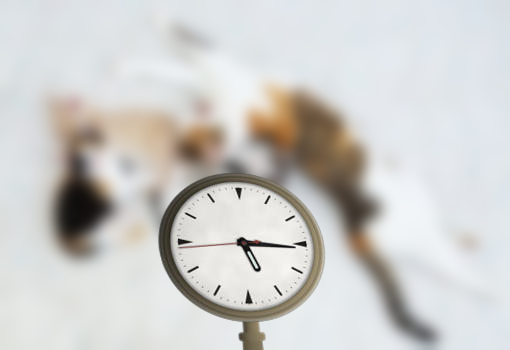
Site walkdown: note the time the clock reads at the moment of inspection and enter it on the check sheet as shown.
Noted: 5:15:44
